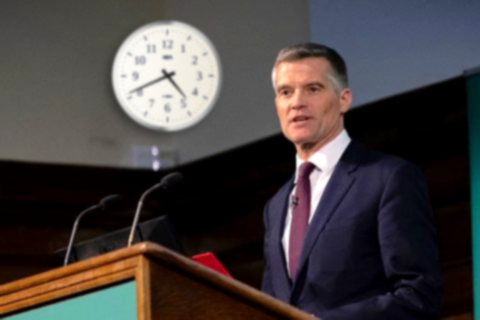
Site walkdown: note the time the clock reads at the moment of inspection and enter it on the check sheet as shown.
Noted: 4:41
